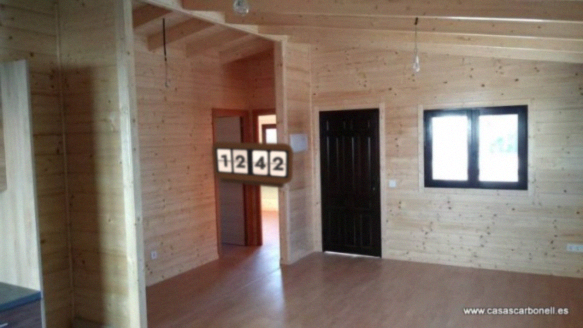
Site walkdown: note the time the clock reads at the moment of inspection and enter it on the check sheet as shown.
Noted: 12:42
